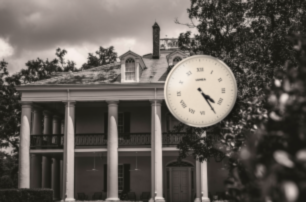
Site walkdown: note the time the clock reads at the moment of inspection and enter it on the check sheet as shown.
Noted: 4:25
